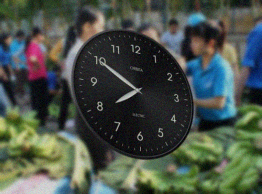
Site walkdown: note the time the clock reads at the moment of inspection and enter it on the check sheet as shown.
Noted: 7:50
